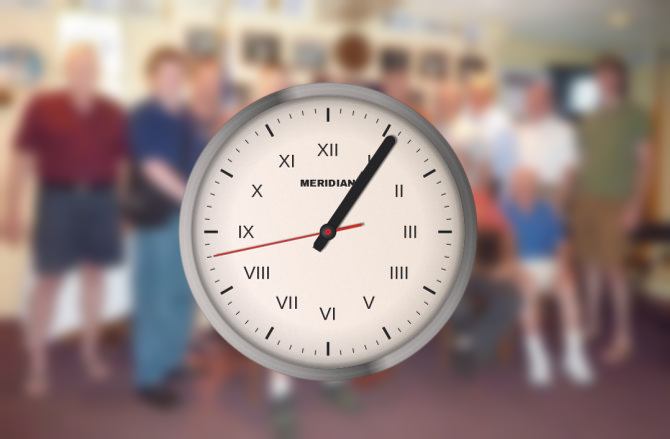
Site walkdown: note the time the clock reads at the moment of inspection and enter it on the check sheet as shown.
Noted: 1:05:43
